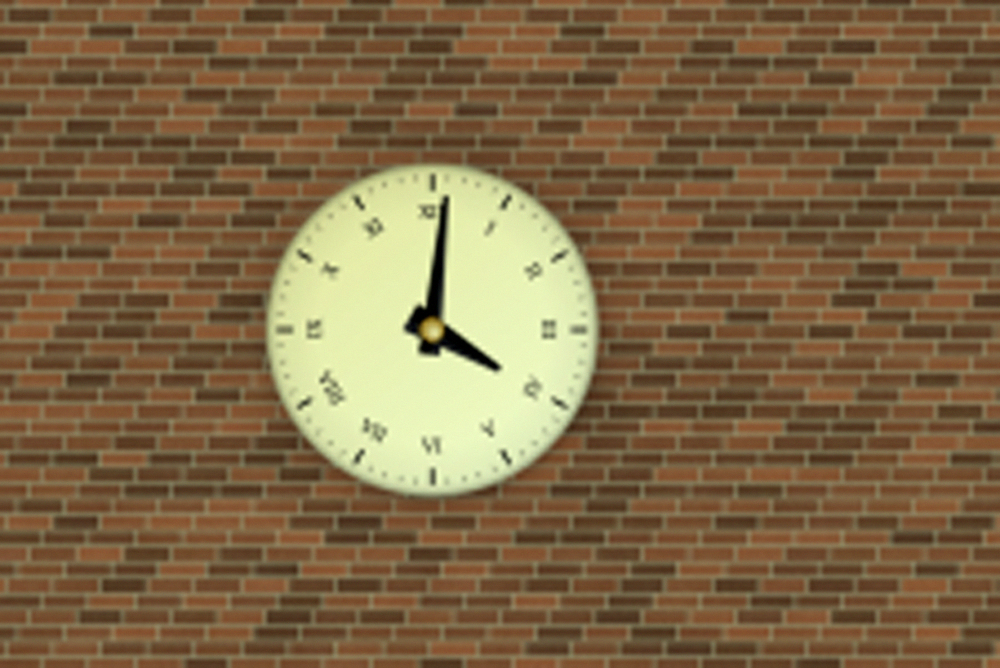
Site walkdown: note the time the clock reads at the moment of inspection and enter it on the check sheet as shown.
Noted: 4:01
